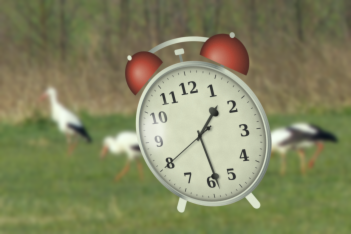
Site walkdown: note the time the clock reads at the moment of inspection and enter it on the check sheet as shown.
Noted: 1:28:40
